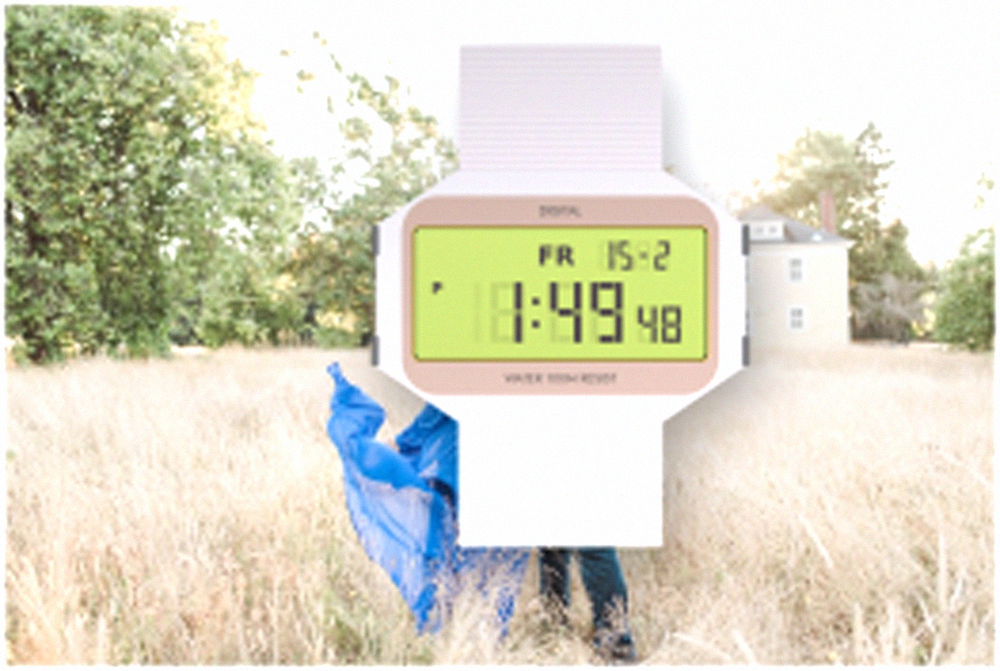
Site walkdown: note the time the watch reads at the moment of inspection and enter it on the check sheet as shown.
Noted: 1:49:48
